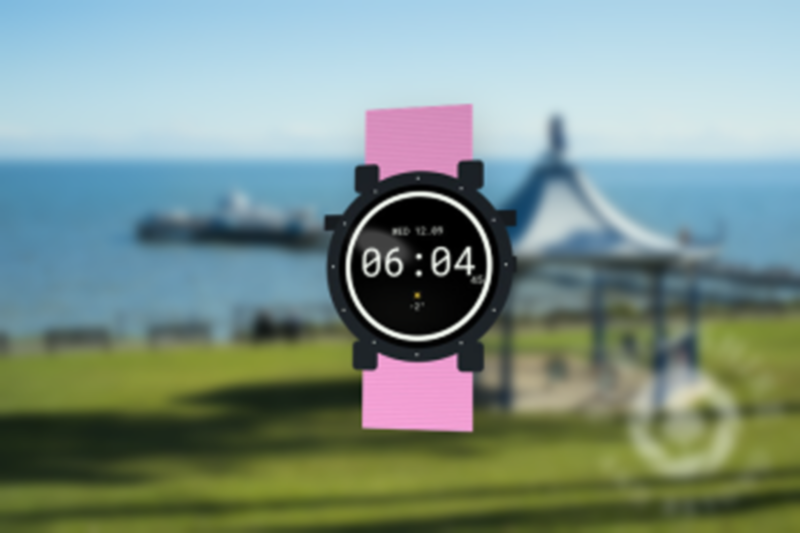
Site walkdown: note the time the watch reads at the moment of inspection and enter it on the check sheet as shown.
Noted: 6:04
